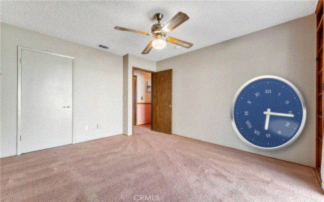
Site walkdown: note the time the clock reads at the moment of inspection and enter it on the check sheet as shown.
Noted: 6:16
